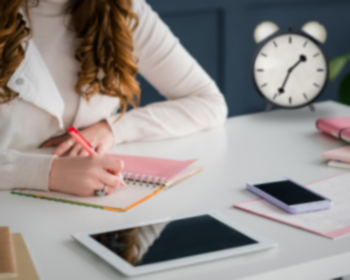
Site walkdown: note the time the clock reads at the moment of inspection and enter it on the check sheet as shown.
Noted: 1:34
